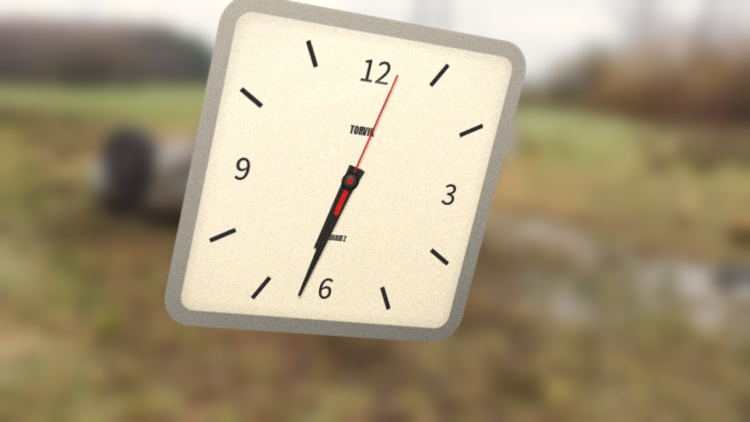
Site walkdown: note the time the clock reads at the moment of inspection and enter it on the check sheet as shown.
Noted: 6:32:02
